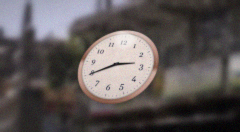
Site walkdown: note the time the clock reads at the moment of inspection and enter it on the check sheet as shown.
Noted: 2:40
